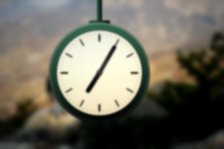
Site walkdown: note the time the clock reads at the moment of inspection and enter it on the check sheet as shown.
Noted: 7:05
